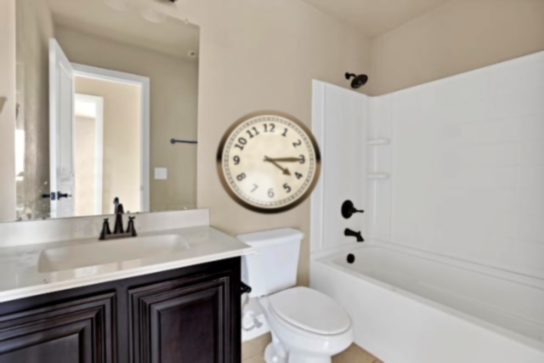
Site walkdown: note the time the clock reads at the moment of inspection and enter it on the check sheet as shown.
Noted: 4:15
